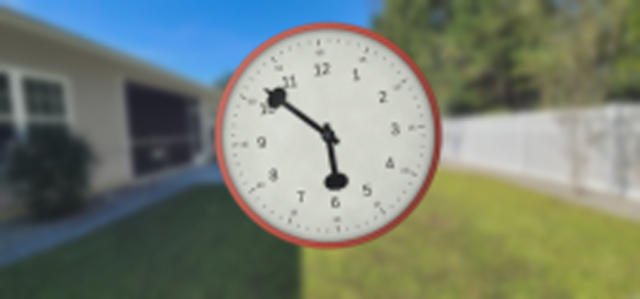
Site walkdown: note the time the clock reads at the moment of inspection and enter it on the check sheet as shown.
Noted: 5:52
